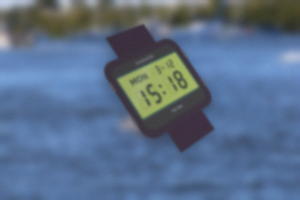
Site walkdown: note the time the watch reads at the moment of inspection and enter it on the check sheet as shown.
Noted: 15:18
